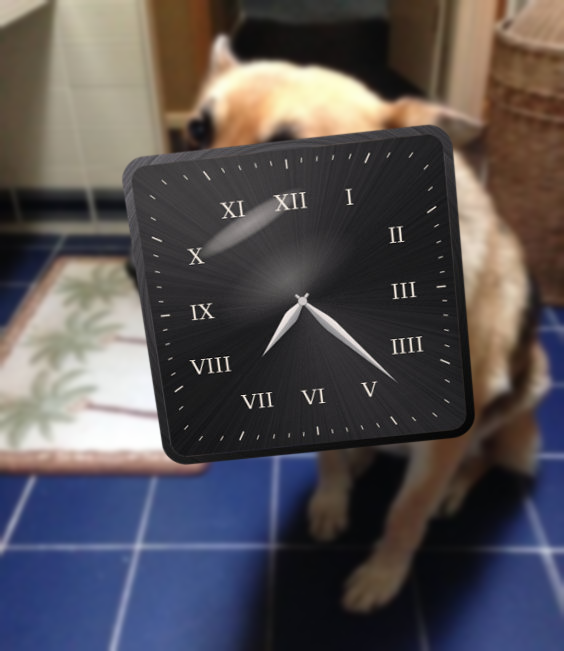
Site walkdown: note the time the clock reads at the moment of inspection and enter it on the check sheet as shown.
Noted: 7:23
